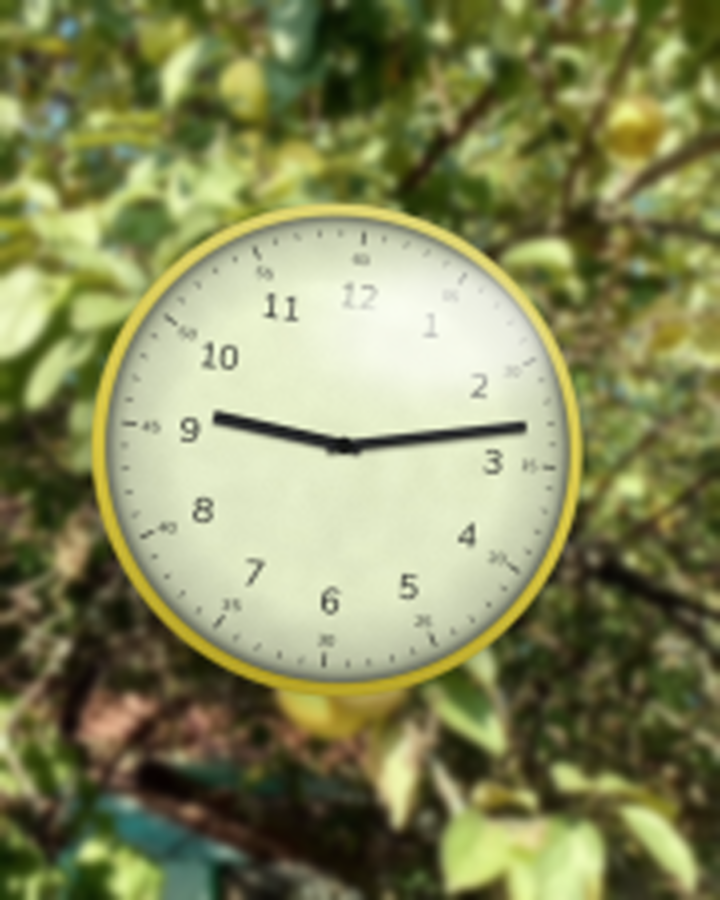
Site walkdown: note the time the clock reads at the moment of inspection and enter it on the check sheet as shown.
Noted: 9:13
